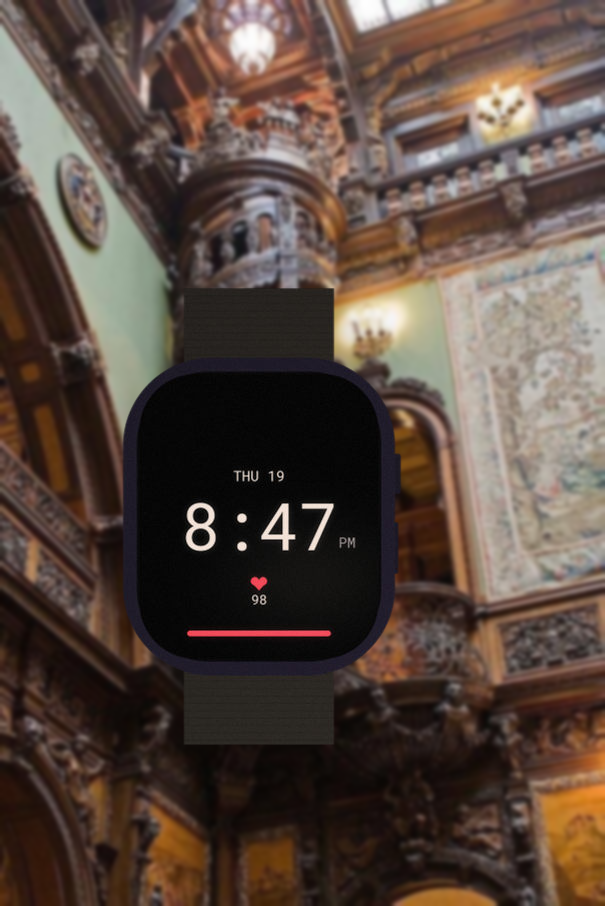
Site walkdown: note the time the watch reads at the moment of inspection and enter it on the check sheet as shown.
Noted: 8:47
